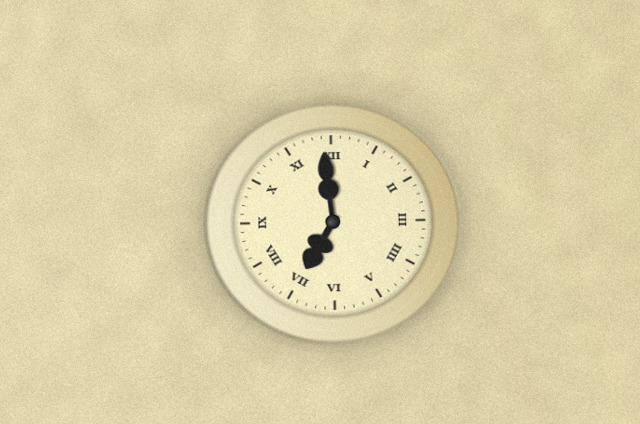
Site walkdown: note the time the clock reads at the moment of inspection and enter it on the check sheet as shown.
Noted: 6:59
